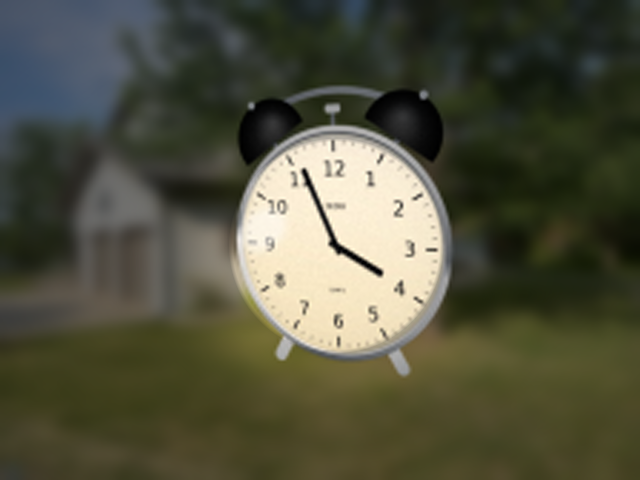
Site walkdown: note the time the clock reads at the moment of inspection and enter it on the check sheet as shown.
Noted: 3:56
